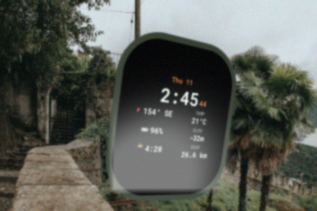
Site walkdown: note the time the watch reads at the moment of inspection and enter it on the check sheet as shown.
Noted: 2:45
